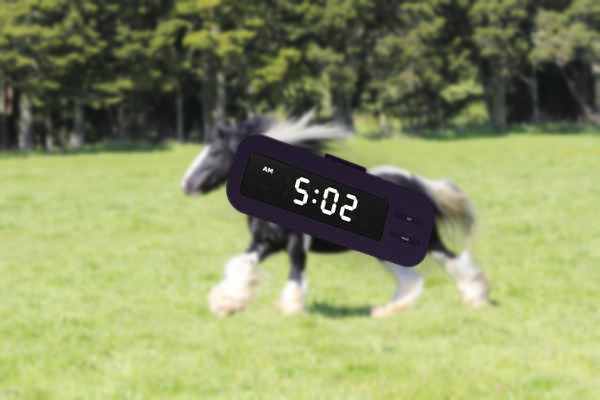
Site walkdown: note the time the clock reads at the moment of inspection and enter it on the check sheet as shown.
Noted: 5:02
